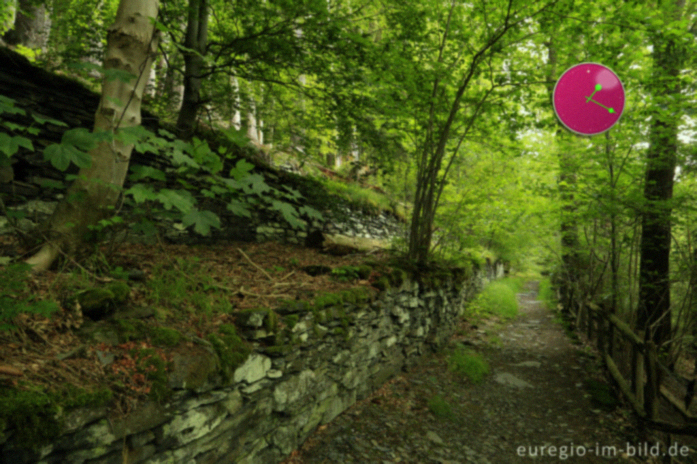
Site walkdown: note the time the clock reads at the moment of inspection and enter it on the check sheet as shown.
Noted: 1:20
